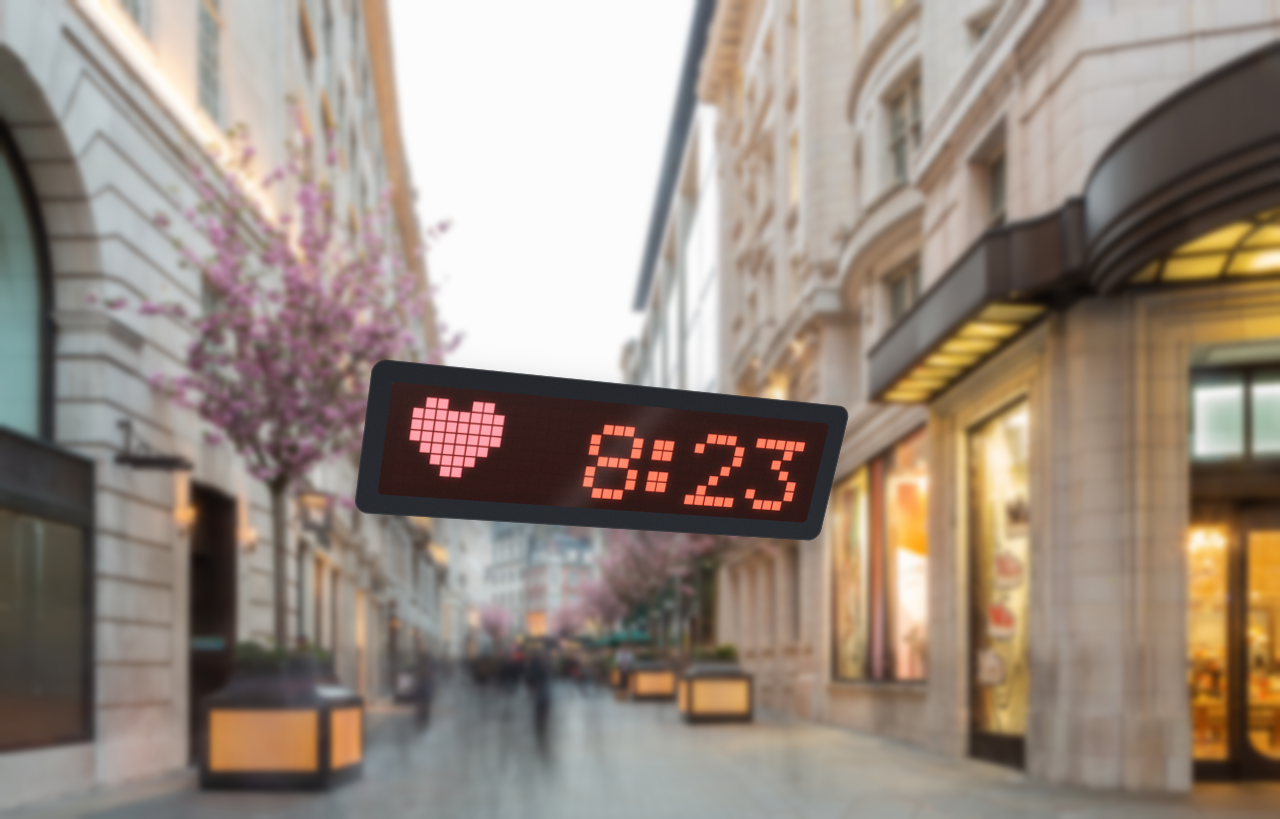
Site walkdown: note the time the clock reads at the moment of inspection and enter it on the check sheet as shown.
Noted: 8:23
